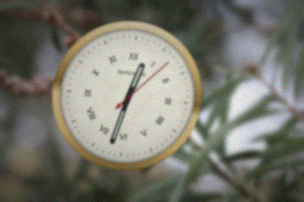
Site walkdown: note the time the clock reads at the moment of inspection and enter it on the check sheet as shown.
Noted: 12:32:07
